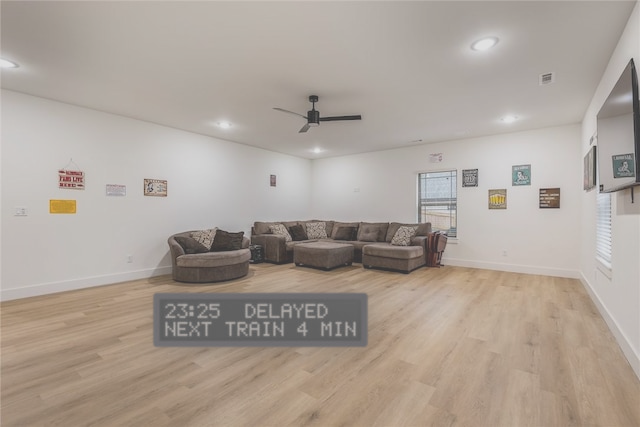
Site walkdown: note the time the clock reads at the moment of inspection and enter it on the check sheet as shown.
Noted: 23:25
